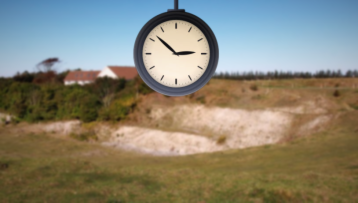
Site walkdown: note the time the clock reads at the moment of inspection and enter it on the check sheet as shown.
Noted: 2:52
